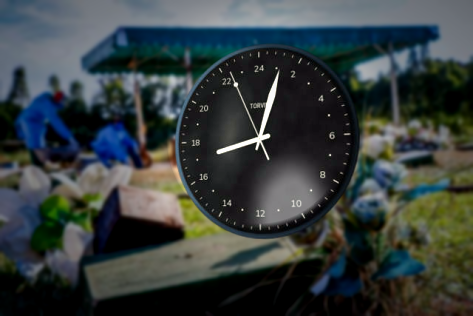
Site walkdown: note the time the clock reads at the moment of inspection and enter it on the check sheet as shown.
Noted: 17:02:56
